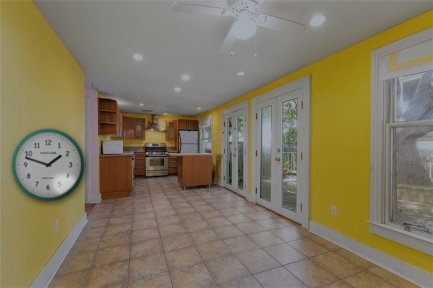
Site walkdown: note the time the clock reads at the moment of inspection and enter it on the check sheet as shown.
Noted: 1:48
